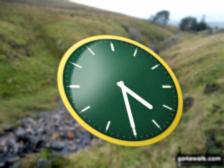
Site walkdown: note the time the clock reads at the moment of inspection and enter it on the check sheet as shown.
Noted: 4:30
